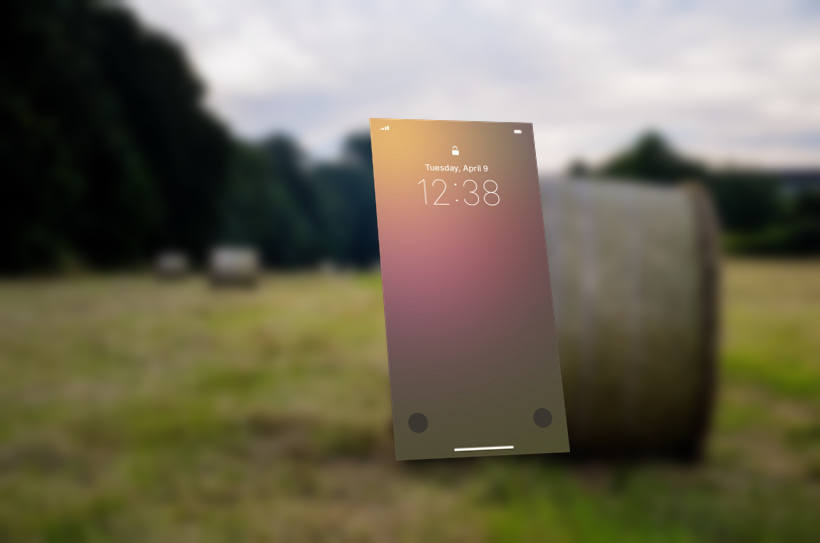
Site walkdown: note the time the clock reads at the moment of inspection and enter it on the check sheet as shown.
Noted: 12:38
